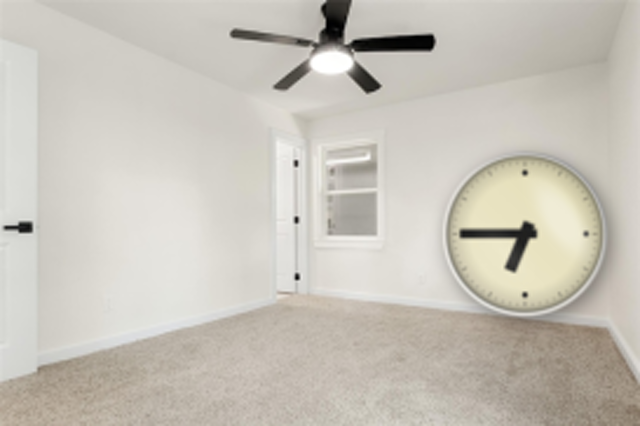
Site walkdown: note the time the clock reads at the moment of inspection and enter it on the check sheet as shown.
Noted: 6:45
